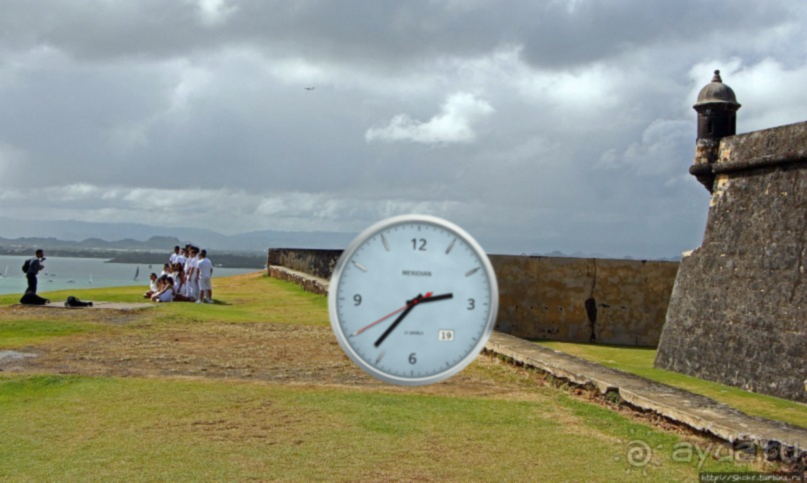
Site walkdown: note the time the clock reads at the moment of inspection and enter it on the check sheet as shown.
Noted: 2:36:40
